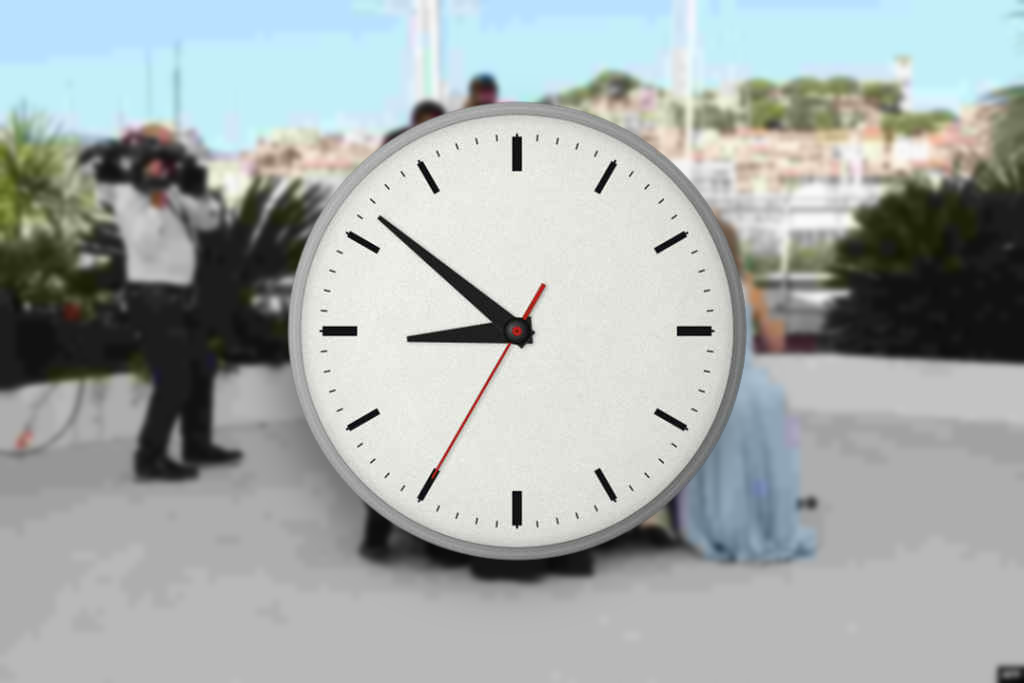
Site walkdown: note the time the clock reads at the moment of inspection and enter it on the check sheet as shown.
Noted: 8:51:35
